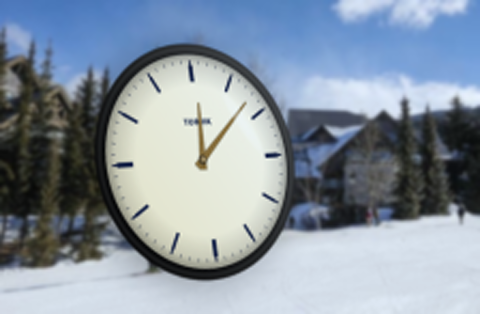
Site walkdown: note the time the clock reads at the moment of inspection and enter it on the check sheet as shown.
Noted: 12:08
